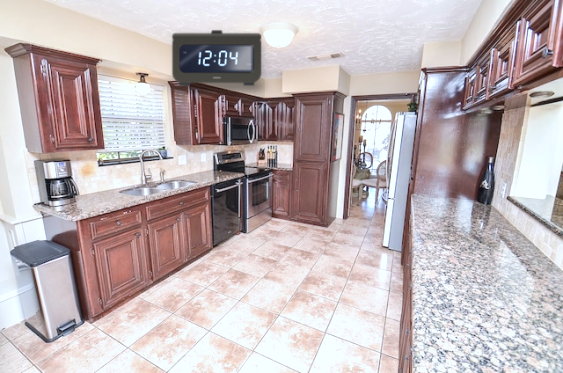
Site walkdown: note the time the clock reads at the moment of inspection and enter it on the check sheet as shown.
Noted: 12:04
